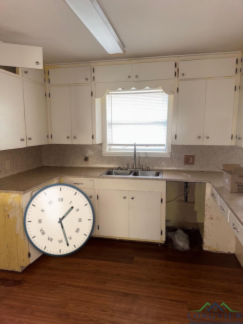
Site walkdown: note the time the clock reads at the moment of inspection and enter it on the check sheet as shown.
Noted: 1:27
